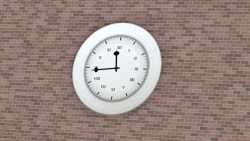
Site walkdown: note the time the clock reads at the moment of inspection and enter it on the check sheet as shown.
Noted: 11:44
